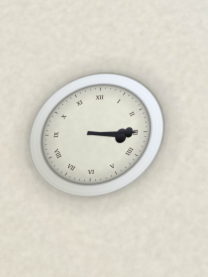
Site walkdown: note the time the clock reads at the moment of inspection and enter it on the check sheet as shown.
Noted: 3:15
